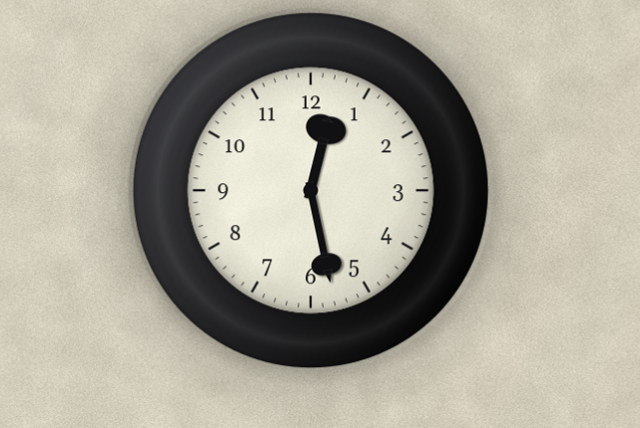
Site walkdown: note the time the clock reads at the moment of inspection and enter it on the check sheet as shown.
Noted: 12:28
